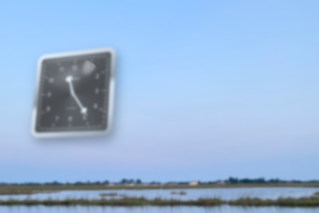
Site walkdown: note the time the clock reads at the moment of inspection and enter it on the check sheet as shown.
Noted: 11:24
